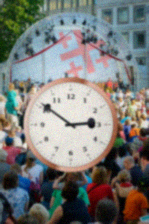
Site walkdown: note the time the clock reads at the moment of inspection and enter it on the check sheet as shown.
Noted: 2:51
